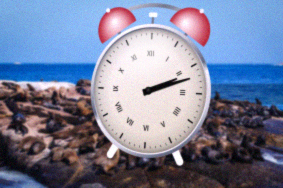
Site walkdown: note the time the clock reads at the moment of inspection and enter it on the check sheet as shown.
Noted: 2:12
